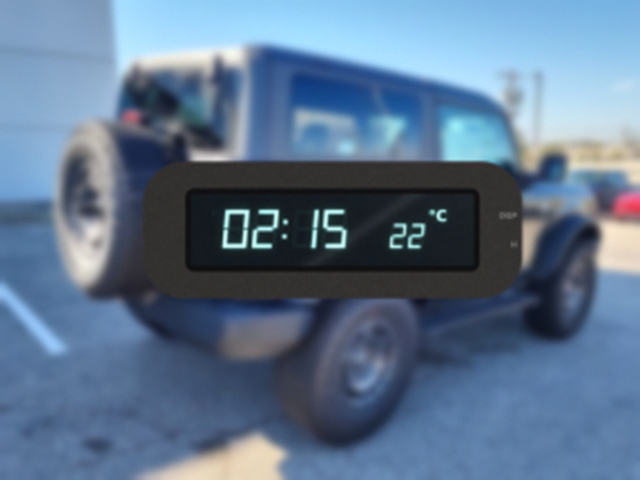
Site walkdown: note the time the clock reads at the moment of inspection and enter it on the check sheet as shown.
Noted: 2:15
